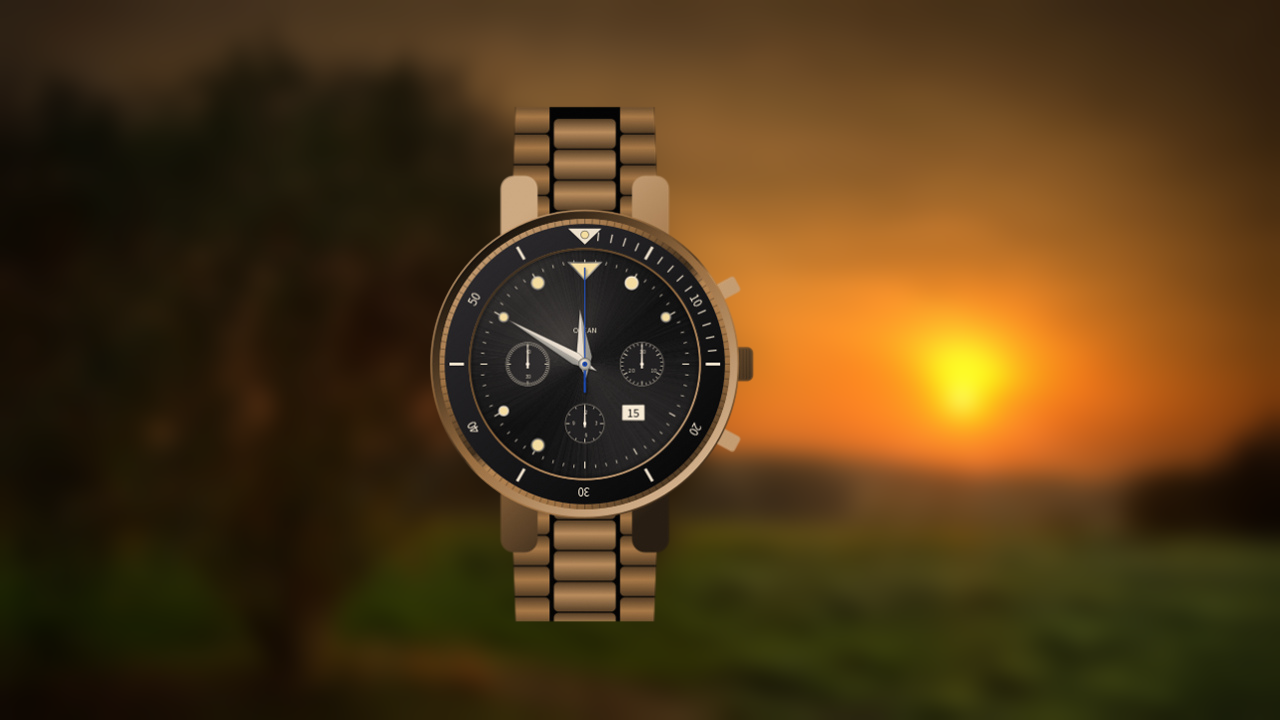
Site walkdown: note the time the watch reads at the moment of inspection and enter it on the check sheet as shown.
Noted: 11:50
